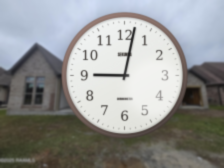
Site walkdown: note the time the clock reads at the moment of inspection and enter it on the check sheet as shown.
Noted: 9:02
